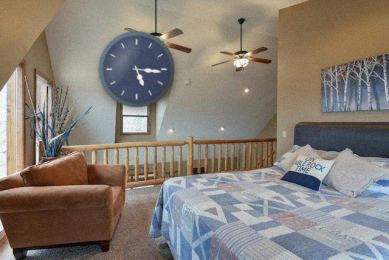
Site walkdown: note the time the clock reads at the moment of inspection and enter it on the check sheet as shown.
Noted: 5:16
